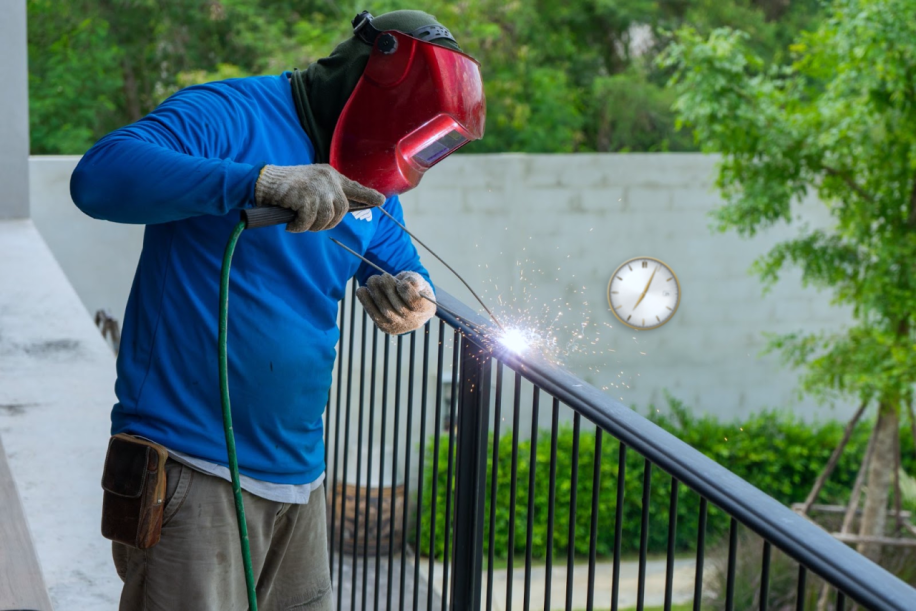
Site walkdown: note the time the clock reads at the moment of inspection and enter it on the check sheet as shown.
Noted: 7:04
